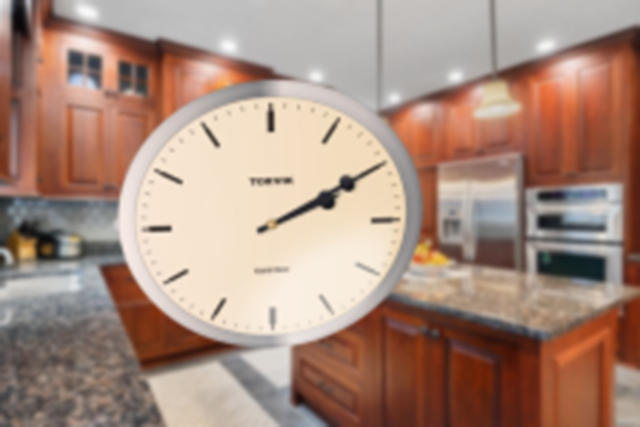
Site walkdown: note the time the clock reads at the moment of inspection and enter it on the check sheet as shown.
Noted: 2:10
